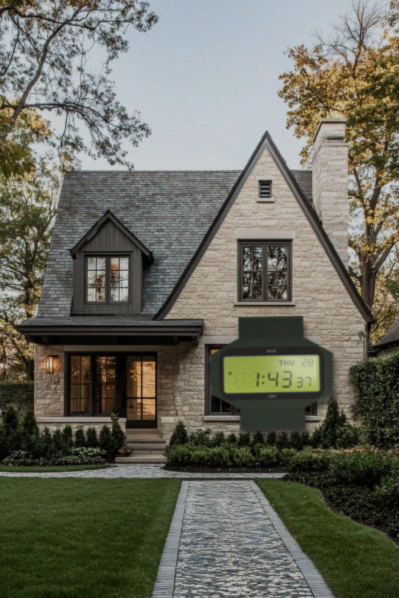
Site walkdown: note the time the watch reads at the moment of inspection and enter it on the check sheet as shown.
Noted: 1:43:37
